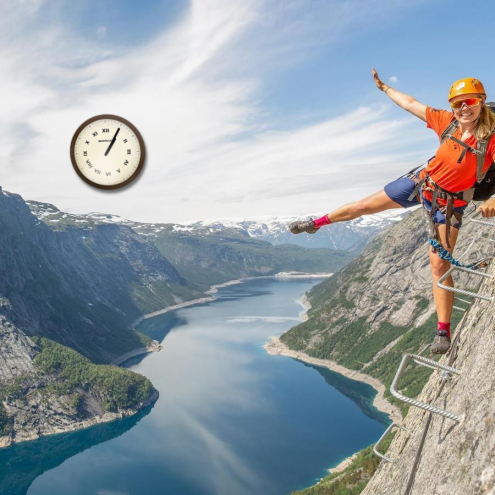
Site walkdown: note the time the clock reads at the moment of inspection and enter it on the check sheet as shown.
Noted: 1:05
